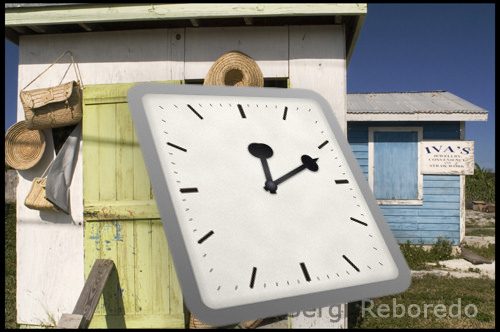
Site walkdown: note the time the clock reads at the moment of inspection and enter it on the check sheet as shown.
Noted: 12:11
